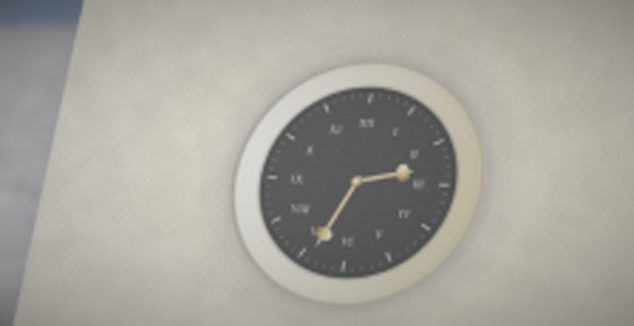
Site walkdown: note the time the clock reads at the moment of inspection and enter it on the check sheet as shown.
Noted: 2:34
